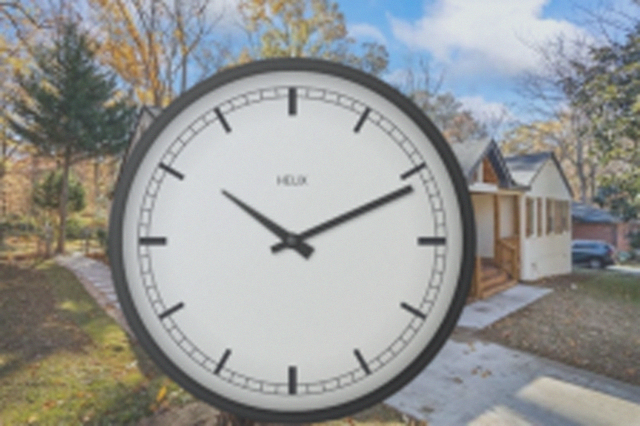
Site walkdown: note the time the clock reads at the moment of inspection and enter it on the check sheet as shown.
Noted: 10:11
